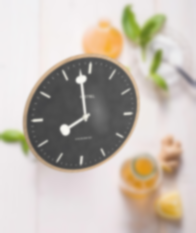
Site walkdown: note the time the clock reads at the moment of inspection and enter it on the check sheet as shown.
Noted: 7:58
